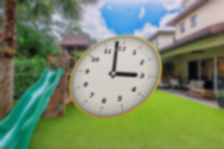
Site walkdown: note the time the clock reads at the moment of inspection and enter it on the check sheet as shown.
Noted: 2:58
